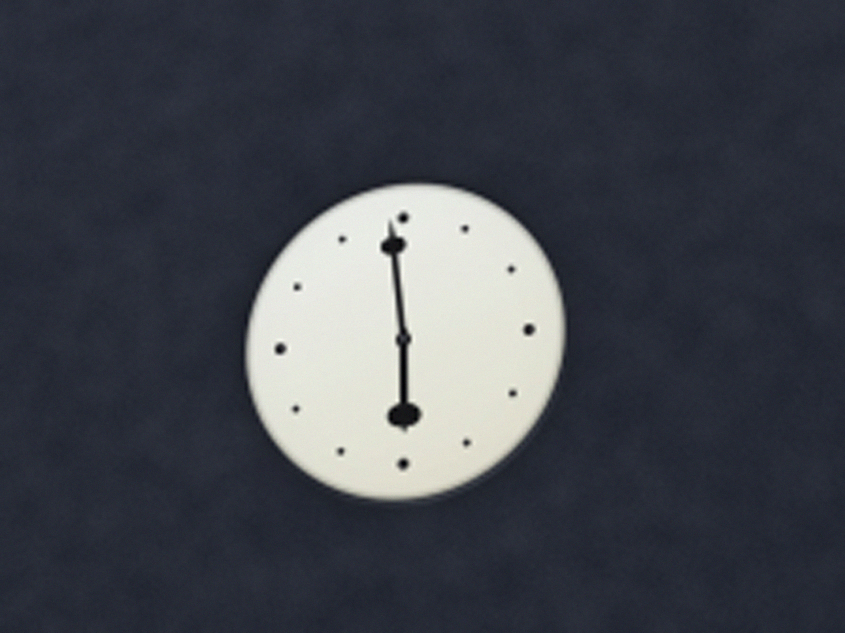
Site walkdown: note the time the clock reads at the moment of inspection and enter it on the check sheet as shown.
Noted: 5:59
